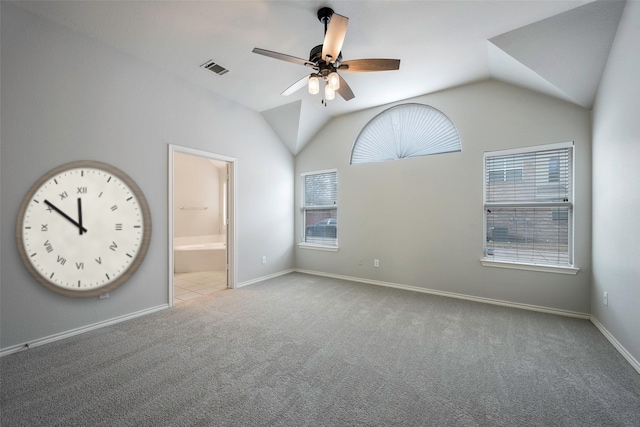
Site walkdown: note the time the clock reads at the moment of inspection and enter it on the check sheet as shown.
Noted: 11:51
